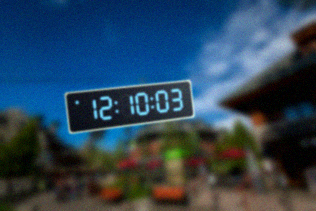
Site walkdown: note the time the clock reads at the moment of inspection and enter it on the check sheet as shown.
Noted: 12:10:03
